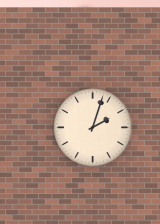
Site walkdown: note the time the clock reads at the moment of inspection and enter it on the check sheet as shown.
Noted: 2:03
